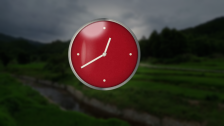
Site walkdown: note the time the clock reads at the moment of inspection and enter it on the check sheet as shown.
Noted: 12:40
